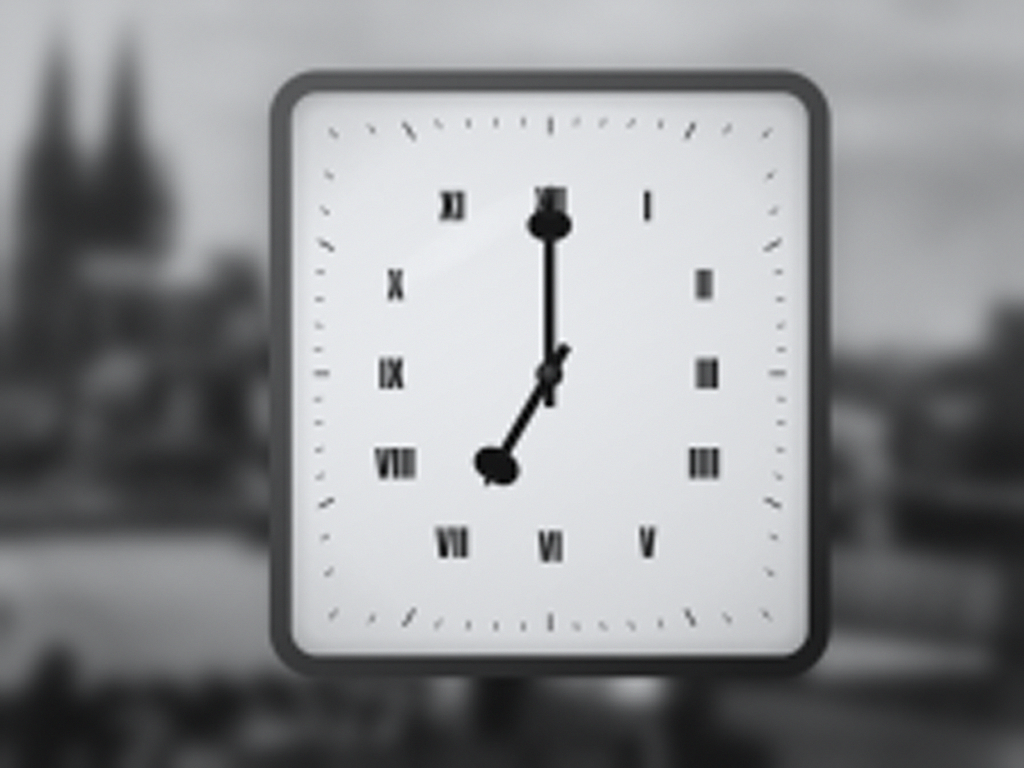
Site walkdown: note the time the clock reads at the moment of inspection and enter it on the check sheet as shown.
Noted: 7:00
